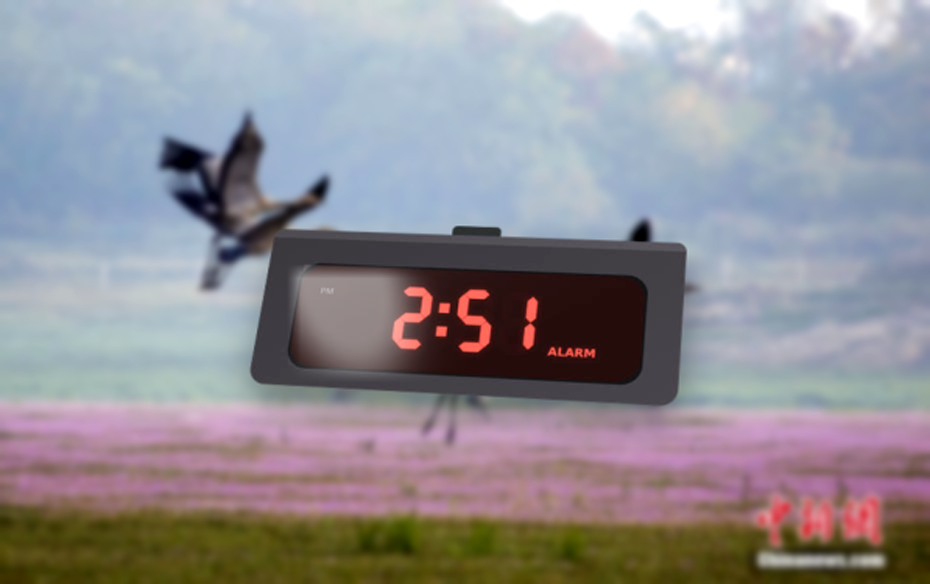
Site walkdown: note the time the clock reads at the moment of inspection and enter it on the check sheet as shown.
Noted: 2:51
